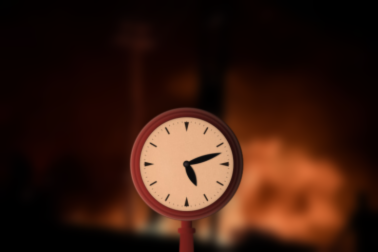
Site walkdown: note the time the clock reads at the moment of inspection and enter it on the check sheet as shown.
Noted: 5:12
